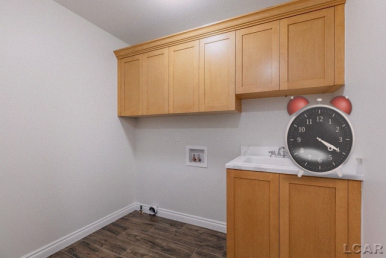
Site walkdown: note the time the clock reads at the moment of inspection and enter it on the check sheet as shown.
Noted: 4:20
